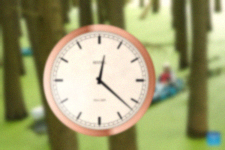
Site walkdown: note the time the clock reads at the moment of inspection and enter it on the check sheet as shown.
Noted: 12:22
